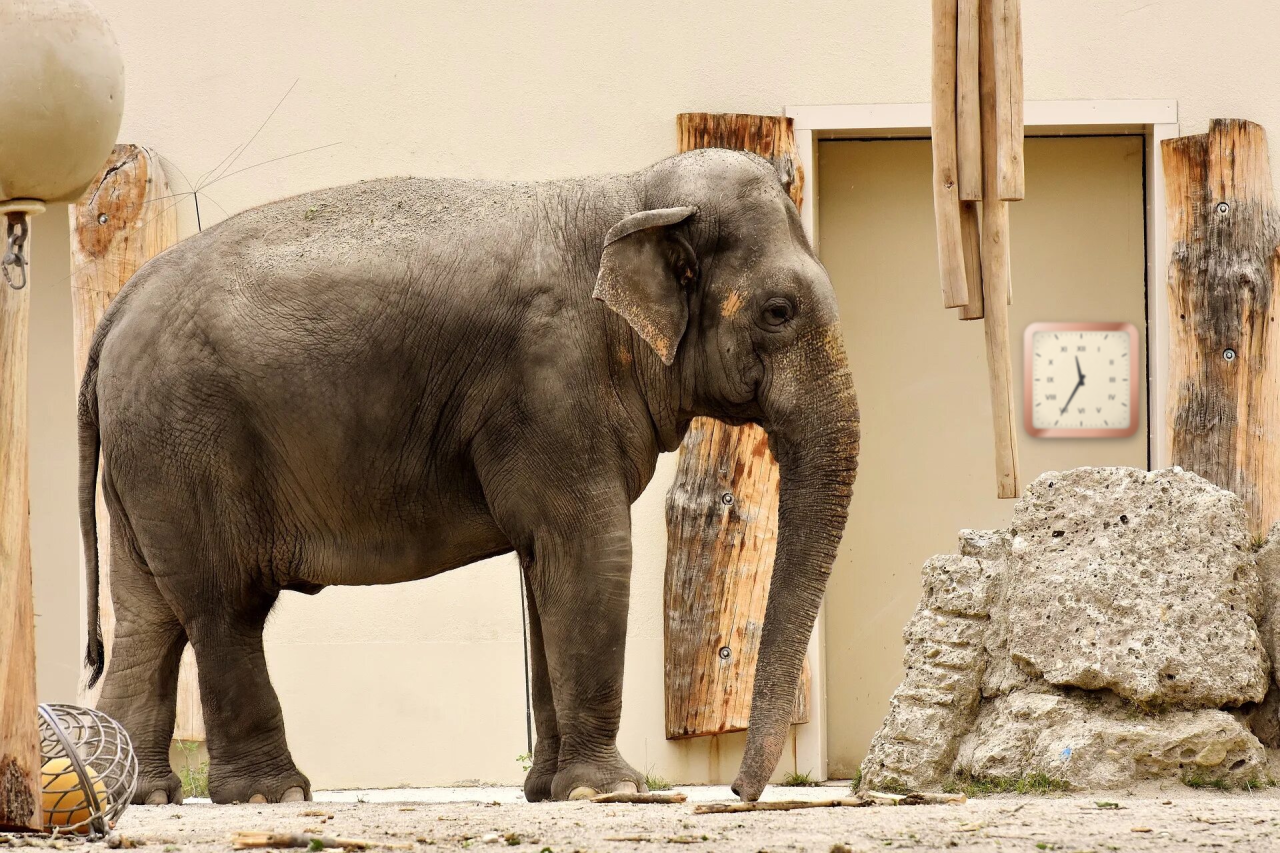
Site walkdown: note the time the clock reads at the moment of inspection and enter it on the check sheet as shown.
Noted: 11:35
